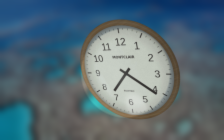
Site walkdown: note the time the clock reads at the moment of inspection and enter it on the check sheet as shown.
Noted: 7:21
